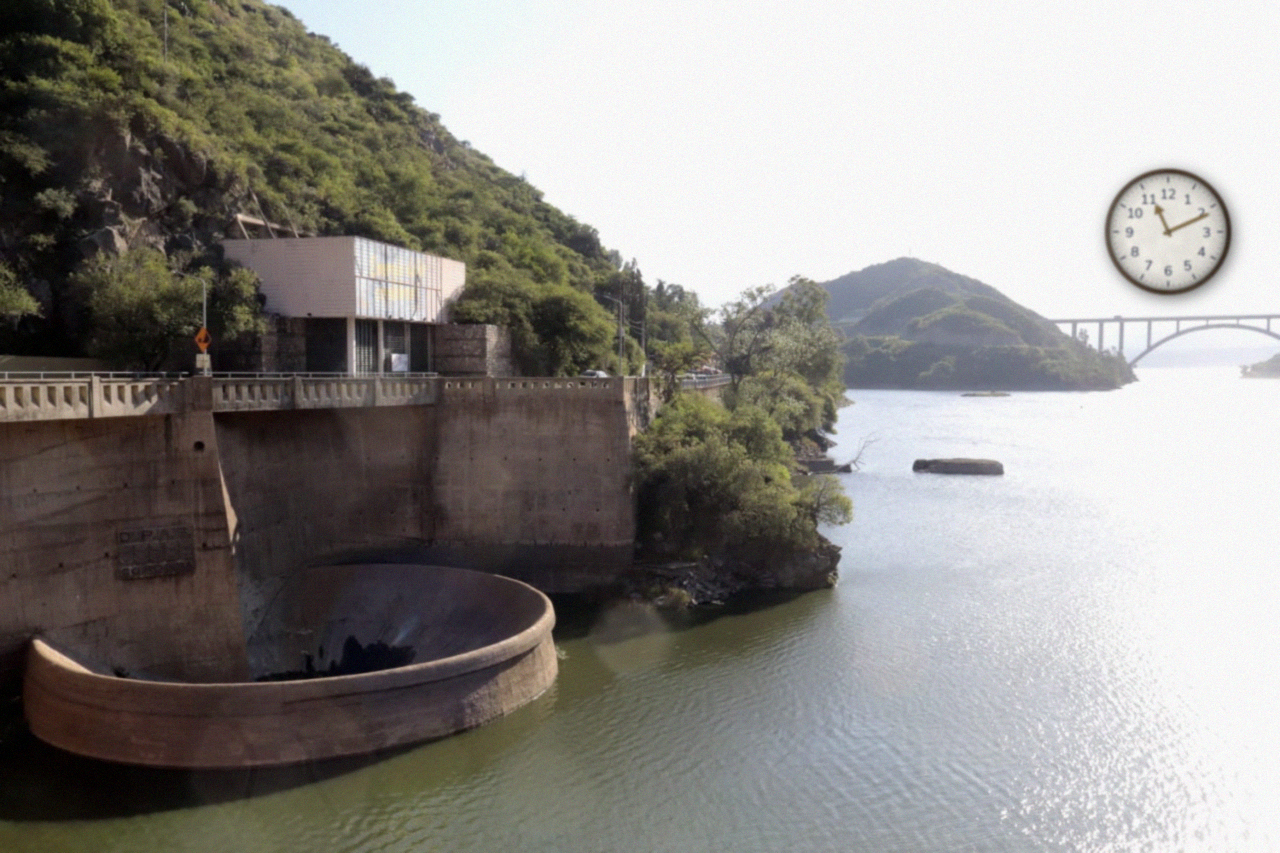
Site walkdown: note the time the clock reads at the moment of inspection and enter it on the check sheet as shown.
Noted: 11:11
